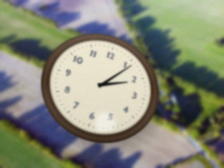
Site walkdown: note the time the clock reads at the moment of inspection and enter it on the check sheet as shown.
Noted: 2:06
